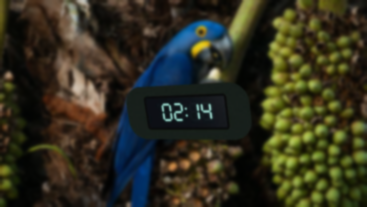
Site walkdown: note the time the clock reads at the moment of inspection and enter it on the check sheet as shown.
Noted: 2:14
